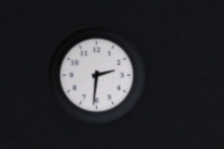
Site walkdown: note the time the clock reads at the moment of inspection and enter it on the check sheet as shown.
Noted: 2:31
